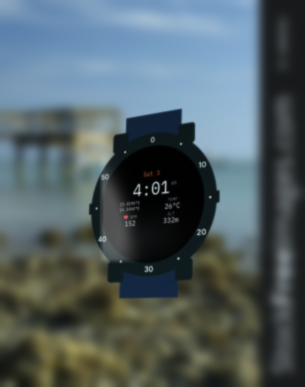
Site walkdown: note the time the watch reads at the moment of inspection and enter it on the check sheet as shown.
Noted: 4:01
